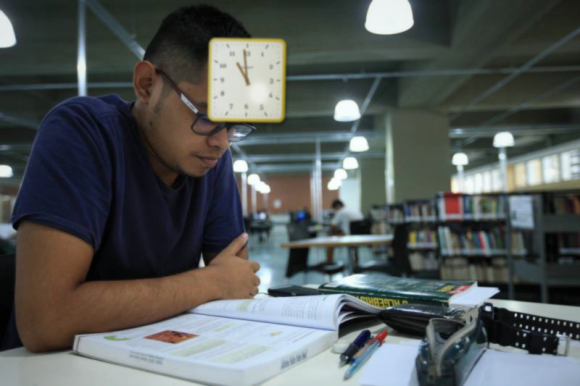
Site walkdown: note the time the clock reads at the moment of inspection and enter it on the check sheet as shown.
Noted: 10:59
